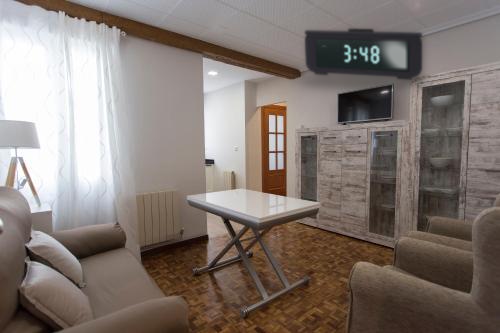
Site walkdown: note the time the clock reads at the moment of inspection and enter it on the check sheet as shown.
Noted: 3:48
